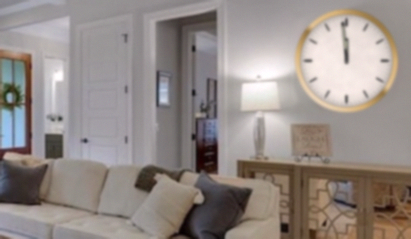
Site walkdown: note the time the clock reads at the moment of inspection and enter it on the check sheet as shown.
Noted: 11:59
